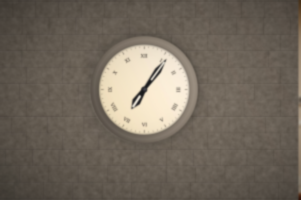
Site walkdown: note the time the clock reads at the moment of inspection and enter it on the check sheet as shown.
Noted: 7:06
